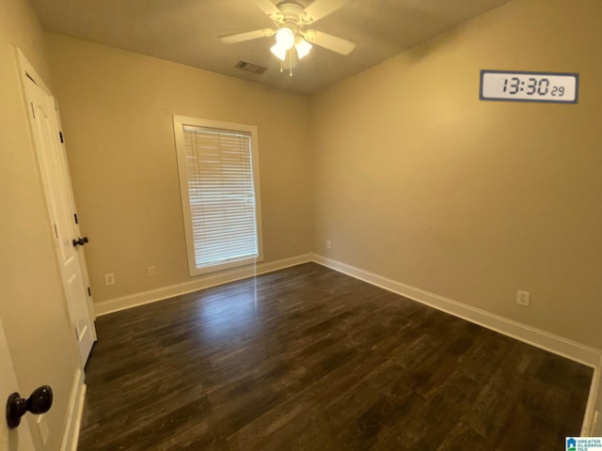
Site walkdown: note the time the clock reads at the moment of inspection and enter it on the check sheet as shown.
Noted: 13:30:29
